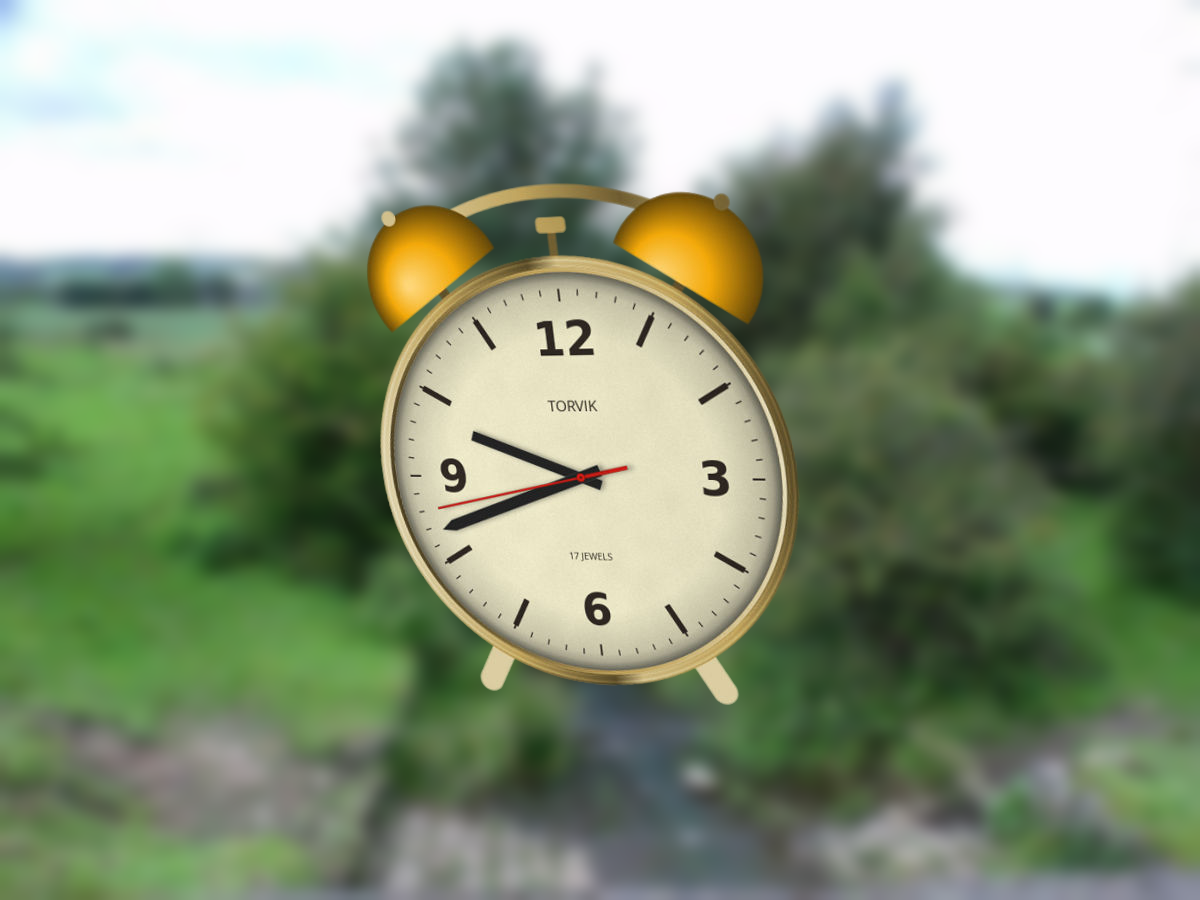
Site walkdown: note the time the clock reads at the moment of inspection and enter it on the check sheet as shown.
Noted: 9:41:43
